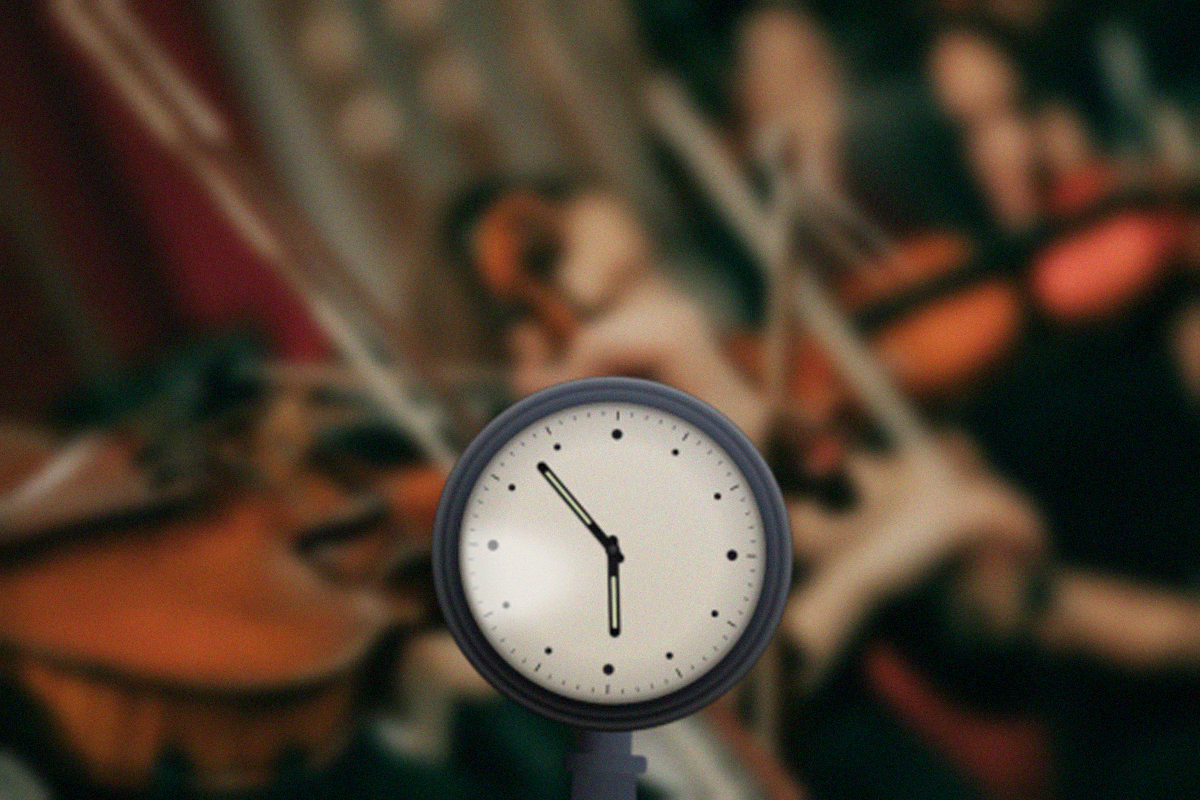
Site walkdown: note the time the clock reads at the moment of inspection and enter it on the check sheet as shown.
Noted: 5:53
